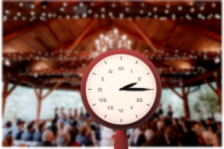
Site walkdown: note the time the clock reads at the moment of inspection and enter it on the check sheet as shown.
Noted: 2:15
